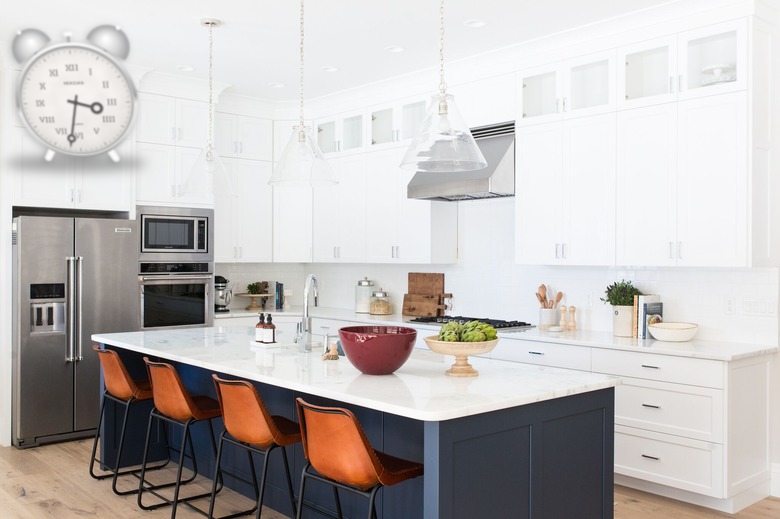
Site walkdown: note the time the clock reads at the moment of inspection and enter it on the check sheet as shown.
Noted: 3:32
